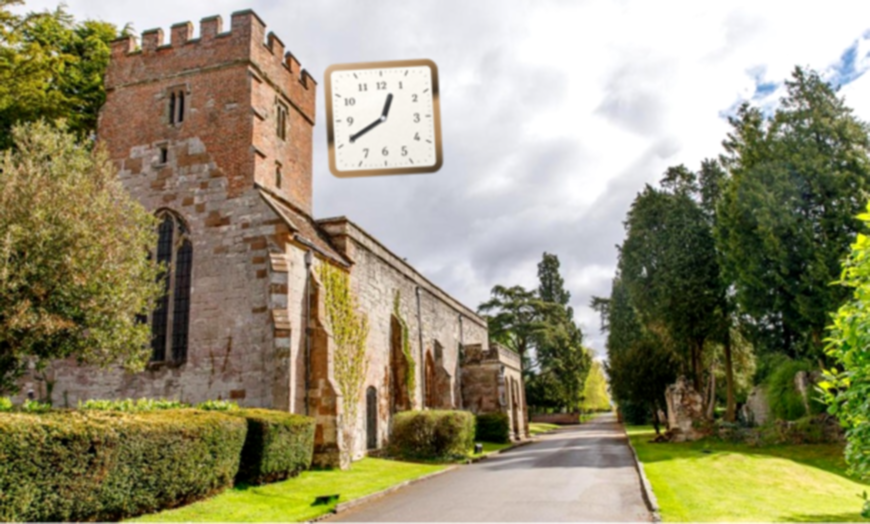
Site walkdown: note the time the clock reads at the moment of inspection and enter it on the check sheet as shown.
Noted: 12:40
